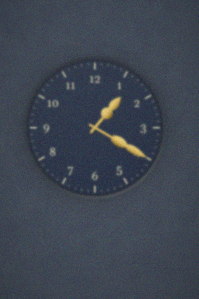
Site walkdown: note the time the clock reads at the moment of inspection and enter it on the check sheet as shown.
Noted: 1:20
